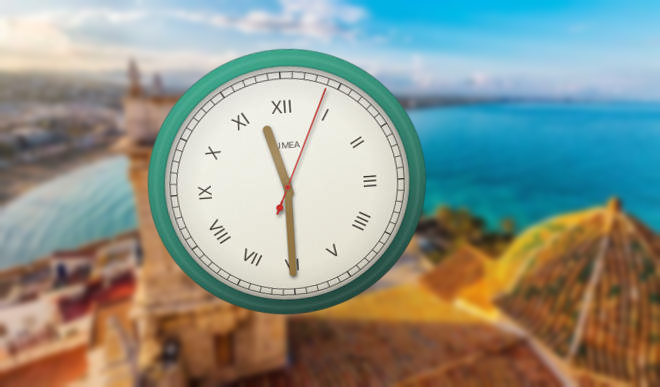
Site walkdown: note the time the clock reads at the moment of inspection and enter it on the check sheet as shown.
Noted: 11:30:04
